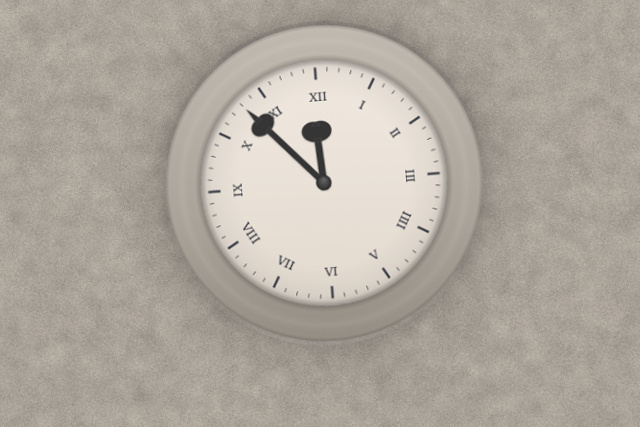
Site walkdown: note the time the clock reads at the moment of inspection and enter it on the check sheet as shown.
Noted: 11:53
